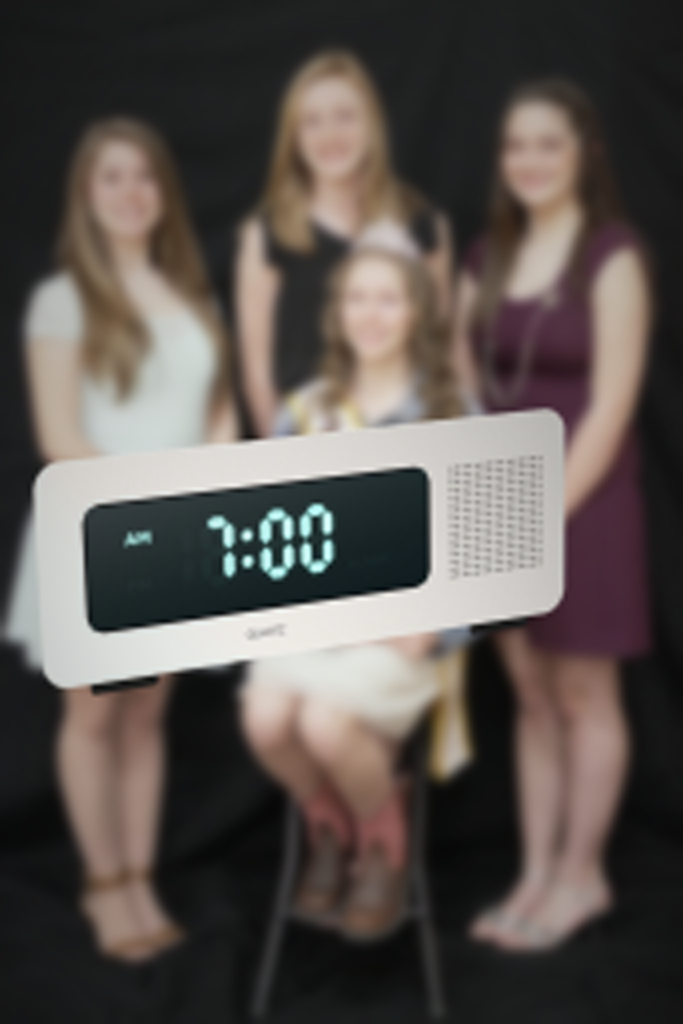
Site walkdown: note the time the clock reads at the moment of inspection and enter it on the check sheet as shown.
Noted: 7:00
